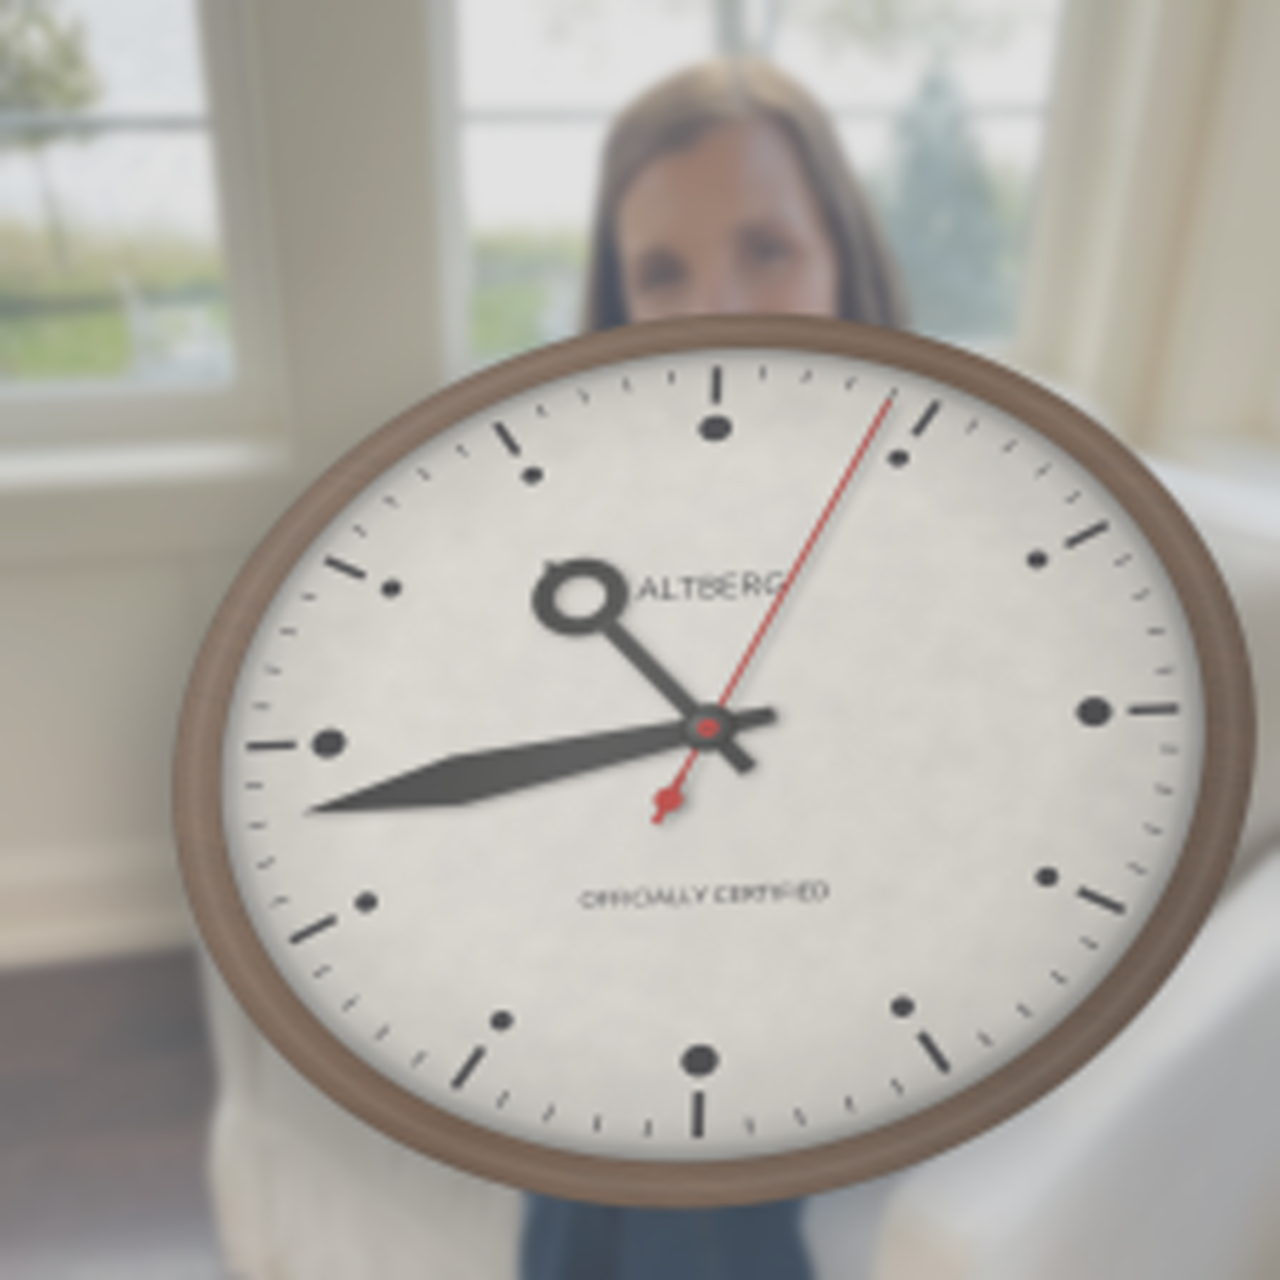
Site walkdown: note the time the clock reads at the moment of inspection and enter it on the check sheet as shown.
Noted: 10:43:04
